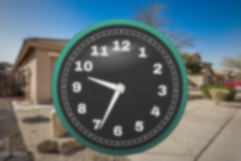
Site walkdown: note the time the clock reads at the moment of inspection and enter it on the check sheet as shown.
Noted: 9:34
